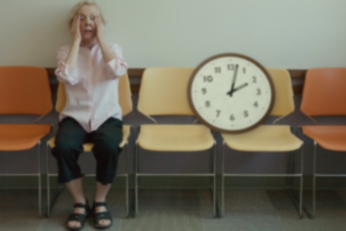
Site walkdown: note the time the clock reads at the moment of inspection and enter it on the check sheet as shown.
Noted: 2:02
